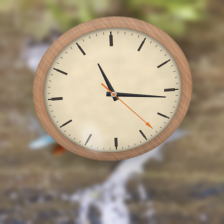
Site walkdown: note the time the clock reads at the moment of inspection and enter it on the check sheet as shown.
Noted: 11:16:23
